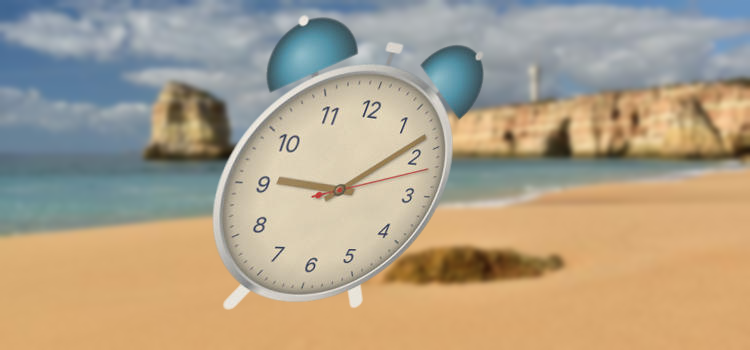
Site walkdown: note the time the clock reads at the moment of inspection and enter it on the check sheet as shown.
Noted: 9:08:12
